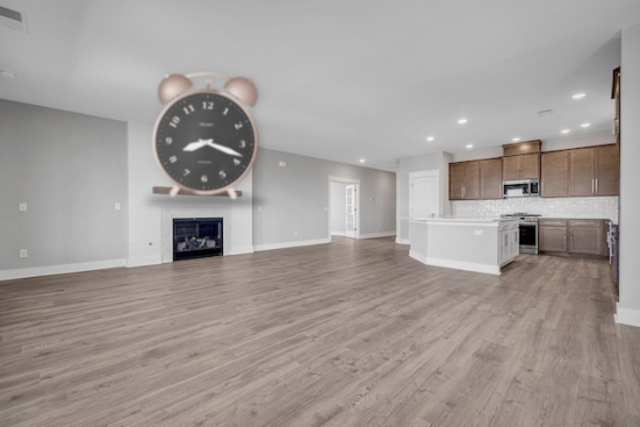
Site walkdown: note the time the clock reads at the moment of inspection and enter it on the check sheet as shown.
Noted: 8:18
